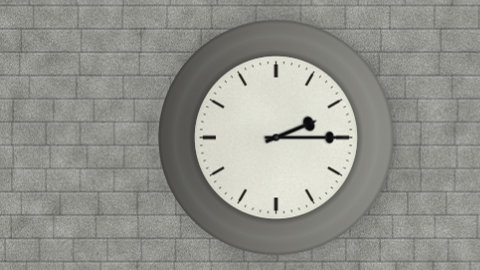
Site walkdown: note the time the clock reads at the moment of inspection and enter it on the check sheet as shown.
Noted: 2:15
